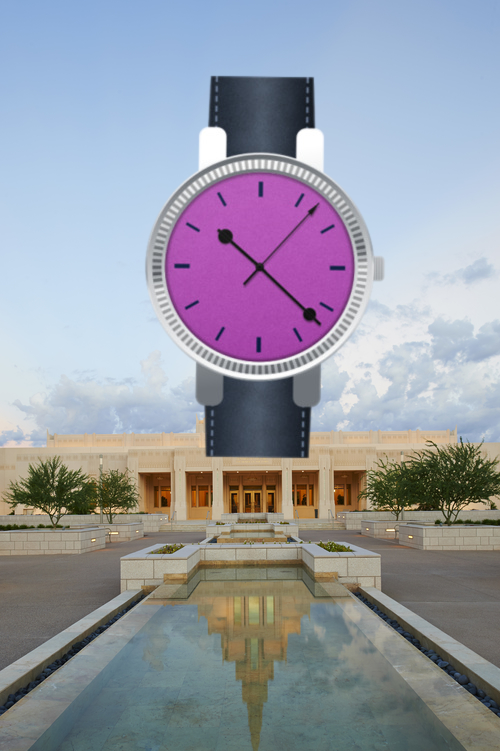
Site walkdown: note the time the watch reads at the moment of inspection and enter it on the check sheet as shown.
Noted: 10:22:07
